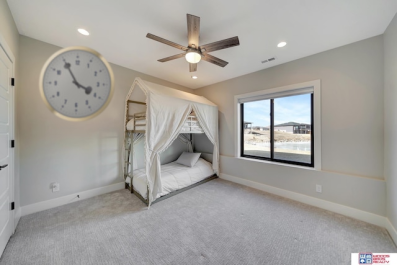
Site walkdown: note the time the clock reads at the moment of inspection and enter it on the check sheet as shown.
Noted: 3:55
